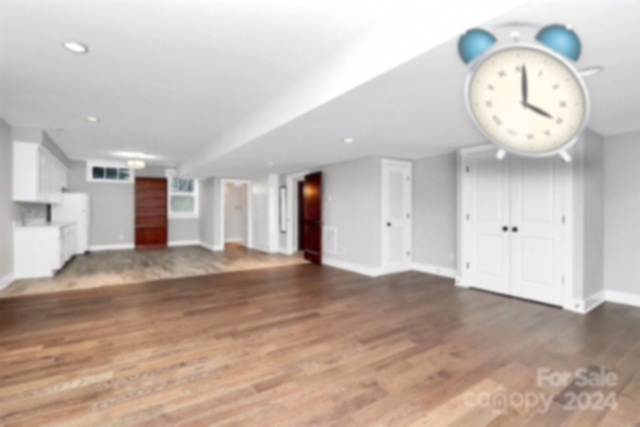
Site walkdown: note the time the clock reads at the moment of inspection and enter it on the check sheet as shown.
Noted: 4:01
